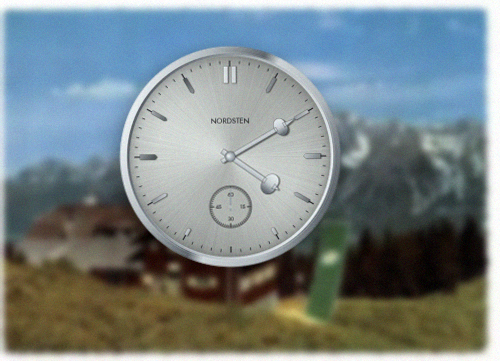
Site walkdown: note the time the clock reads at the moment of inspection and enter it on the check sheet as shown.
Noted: 4:10
